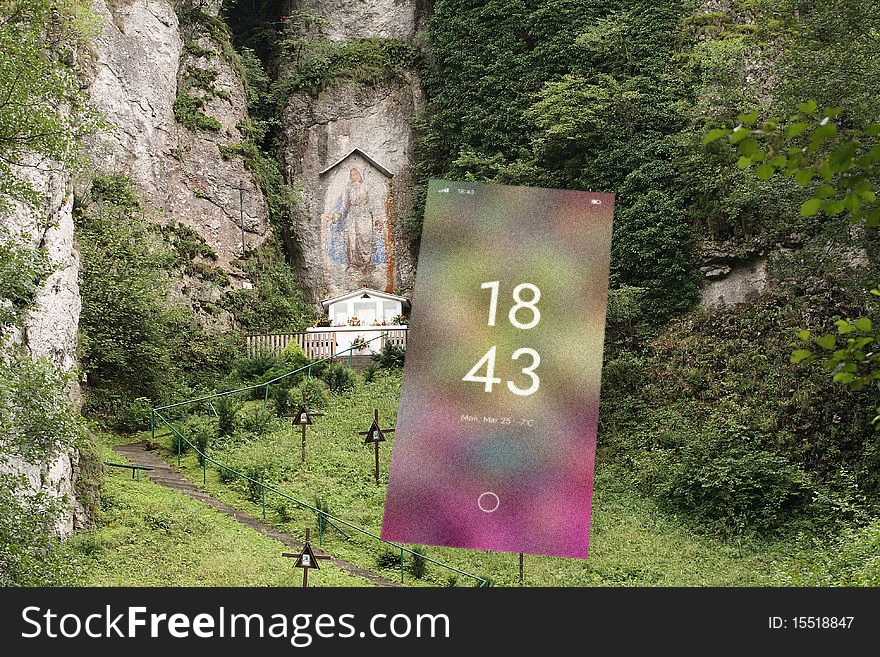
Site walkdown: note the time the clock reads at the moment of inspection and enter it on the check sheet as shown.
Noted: 18:43
